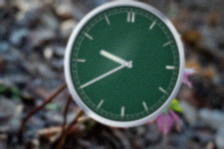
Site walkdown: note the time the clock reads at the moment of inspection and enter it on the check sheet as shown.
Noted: 9:40
